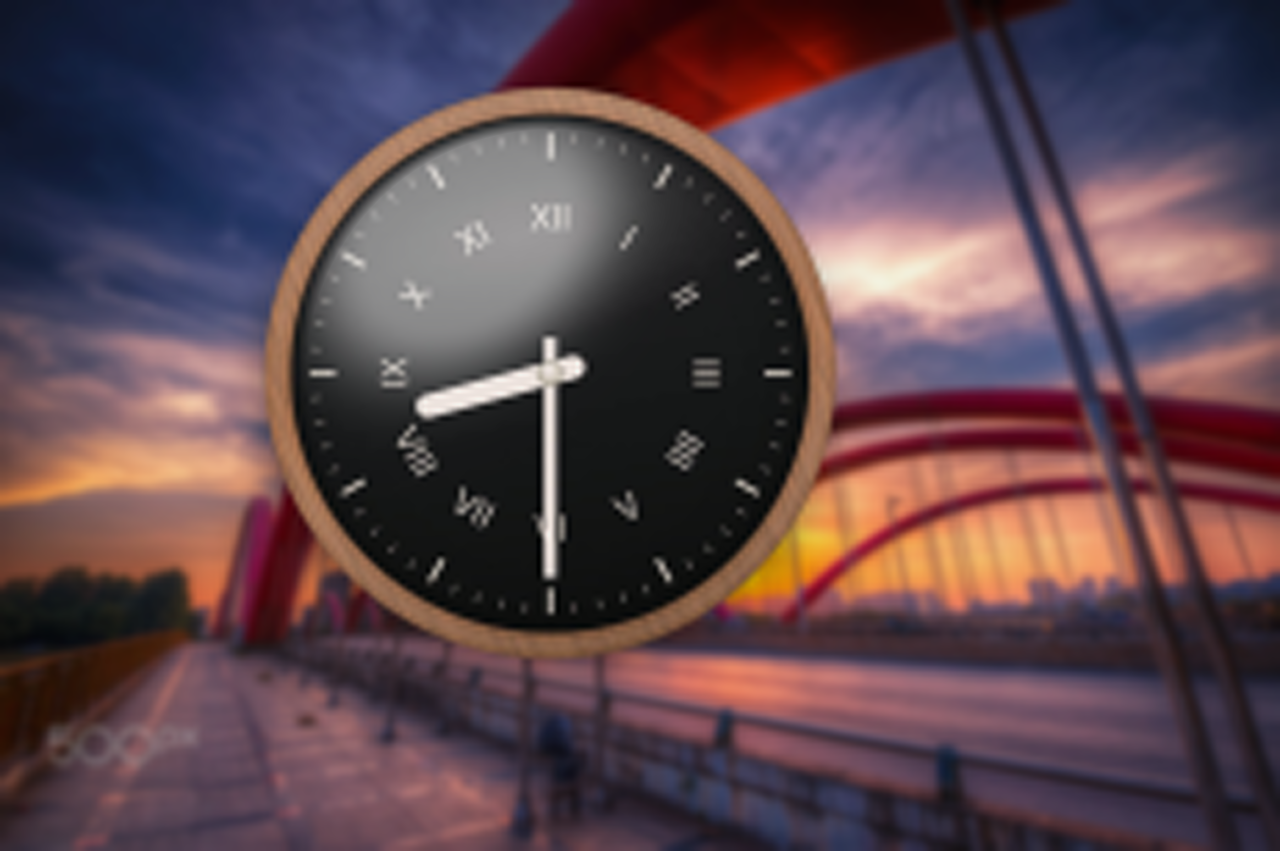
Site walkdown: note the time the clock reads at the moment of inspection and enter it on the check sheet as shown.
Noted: 8:30
